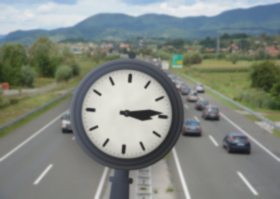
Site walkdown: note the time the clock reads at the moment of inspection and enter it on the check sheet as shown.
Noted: 3:14
